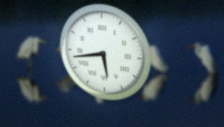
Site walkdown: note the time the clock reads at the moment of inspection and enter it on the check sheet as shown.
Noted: 5:43
